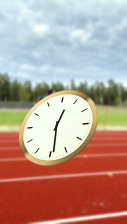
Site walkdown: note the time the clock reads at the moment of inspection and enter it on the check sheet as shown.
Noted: 12:29
